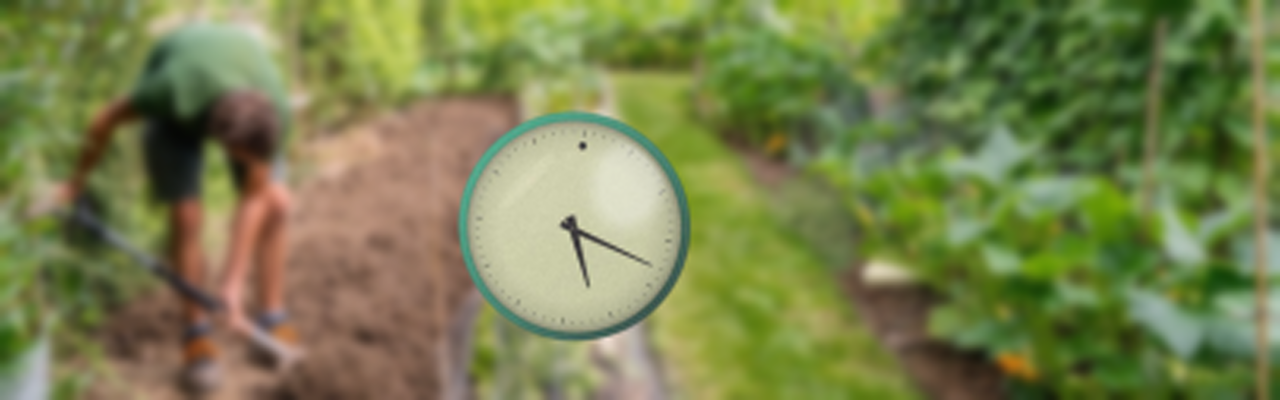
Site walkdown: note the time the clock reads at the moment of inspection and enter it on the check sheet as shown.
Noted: 5:18
